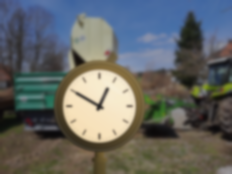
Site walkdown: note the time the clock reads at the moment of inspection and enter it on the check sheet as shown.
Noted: 12:50
